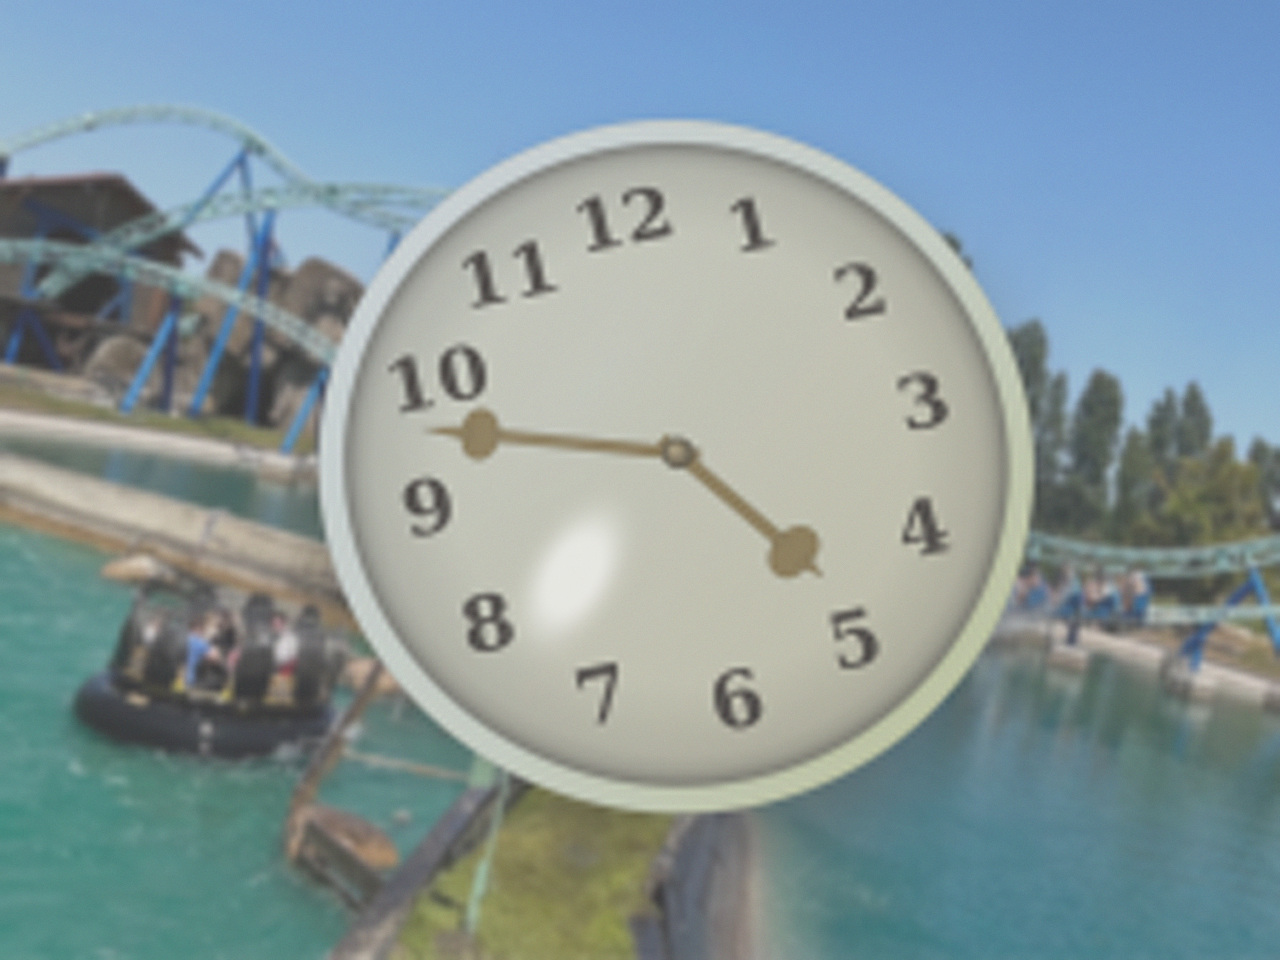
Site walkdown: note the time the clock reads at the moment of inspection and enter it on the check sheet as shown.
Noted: 4:48
